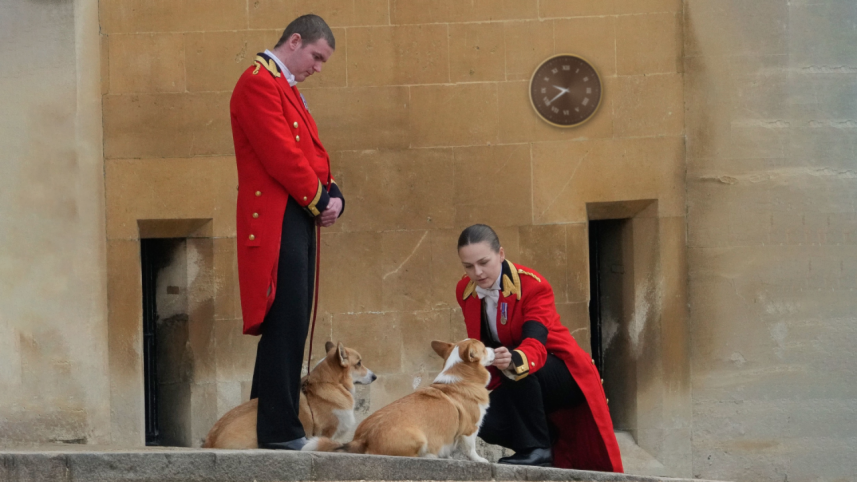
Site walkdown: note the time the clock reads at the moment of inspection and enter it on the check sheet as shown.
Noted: 9:39
